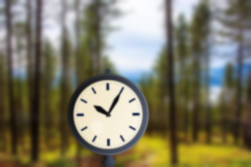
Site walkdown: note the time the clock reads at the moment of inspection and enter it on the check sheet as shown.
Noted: 10:05
